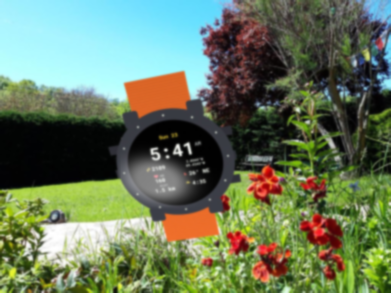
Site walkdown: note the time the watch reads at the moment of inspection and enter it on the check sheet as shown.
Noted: 5:41
